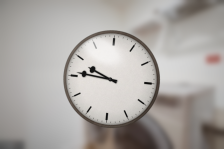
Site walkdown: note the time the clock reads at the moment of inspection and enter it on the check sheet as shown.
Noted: 9:46
